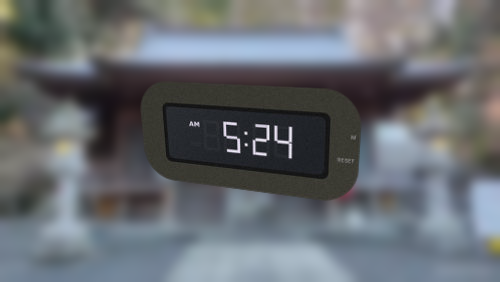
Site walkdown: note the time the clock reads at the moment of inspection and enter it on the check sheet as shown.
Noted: 5:24
